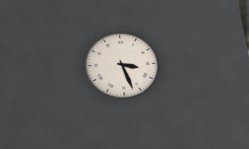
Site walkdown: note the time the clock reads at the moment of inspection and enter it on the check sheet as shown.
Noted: 3:27
